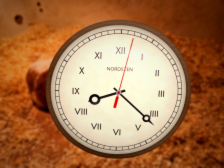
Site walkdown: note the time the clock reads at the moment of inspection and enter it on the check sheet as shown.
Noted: 8:22:02
